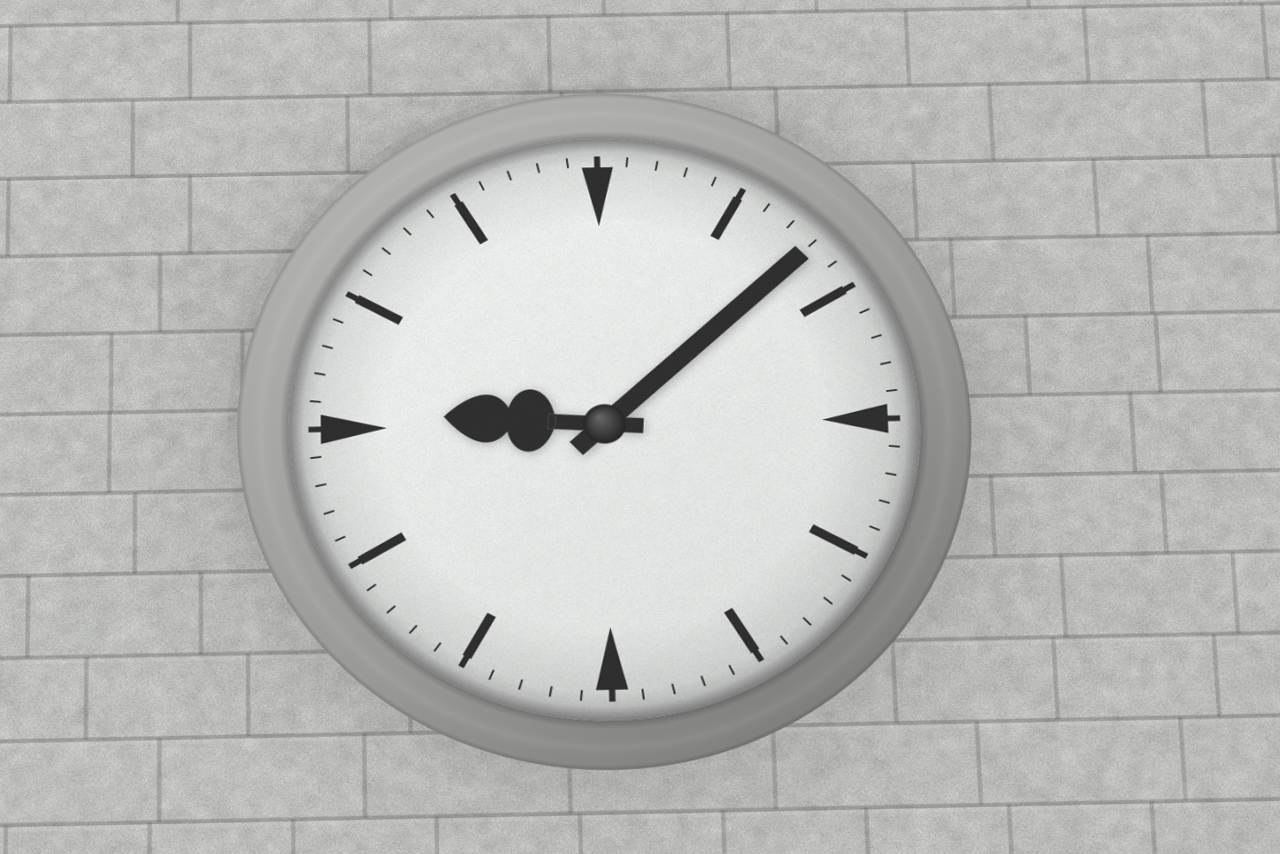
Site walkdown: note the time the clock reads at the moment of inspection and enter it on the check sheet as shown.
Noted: 9:08
